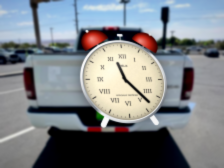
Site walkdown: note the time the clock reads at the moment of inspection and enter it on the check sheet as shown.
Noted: 11:23
